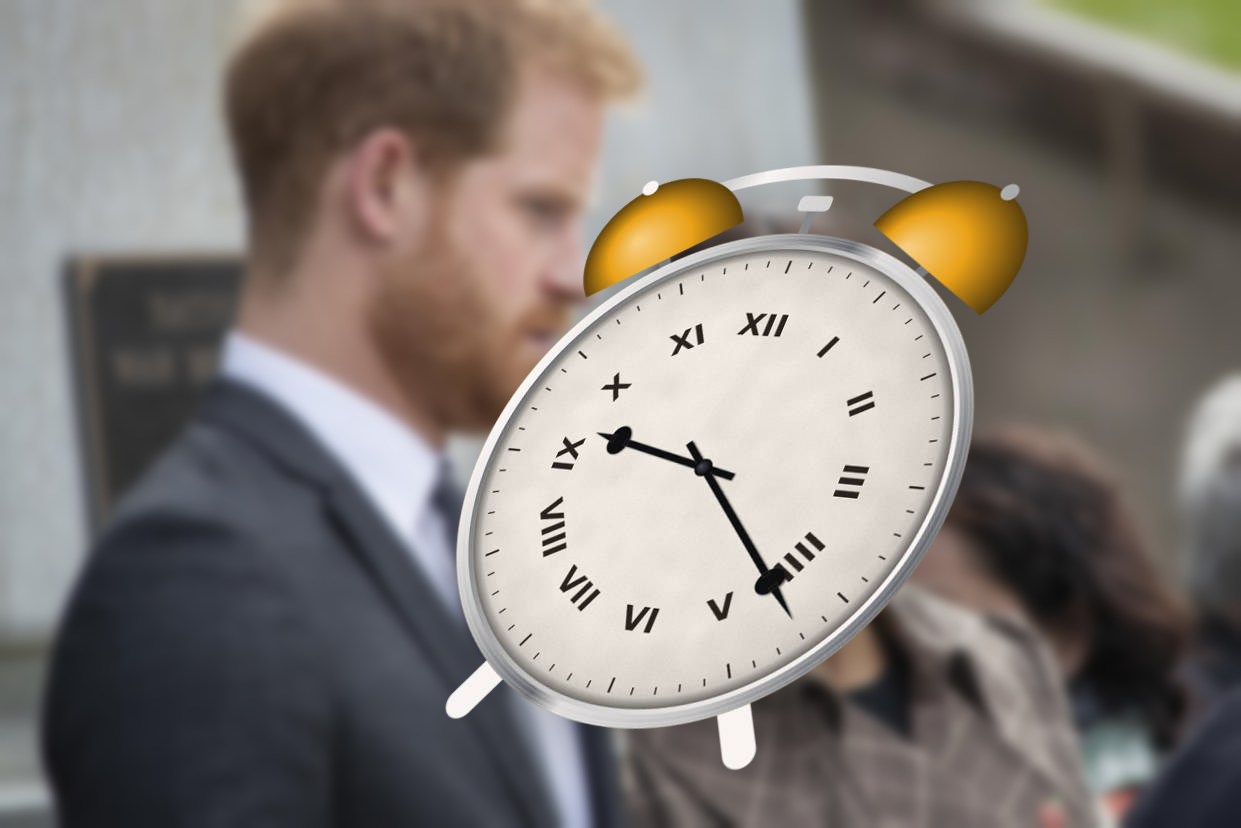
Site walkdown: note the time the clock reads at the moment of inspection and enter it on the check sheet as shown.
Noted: 9:22
